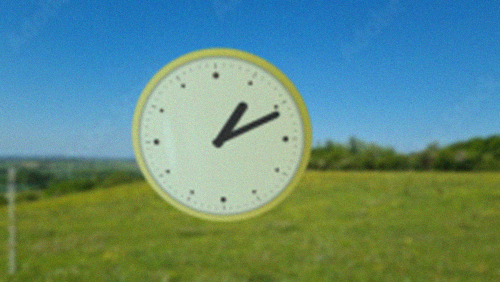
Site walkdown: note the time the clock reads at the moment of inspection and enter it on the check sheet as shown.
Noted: 1:11
